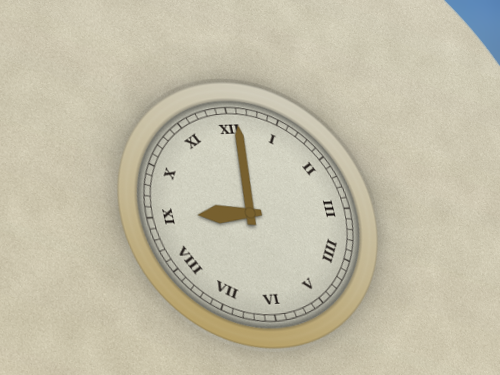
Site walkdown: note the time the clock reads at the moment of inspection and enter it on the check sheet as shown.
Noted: 9:01
